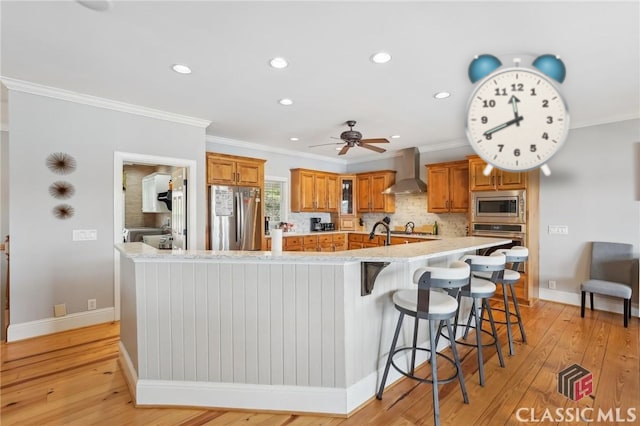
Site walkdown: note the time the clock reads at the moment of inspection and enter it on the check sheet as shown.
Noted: 11:41
